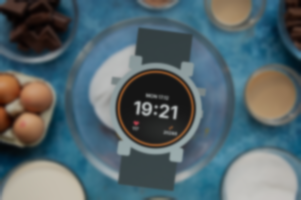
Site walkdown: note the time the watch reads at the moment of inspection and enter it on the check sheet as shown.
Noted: 19:21
